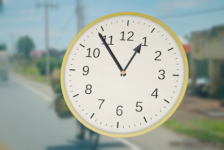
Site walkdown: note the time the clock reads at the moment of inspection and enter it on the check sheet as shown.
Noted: 12:54
